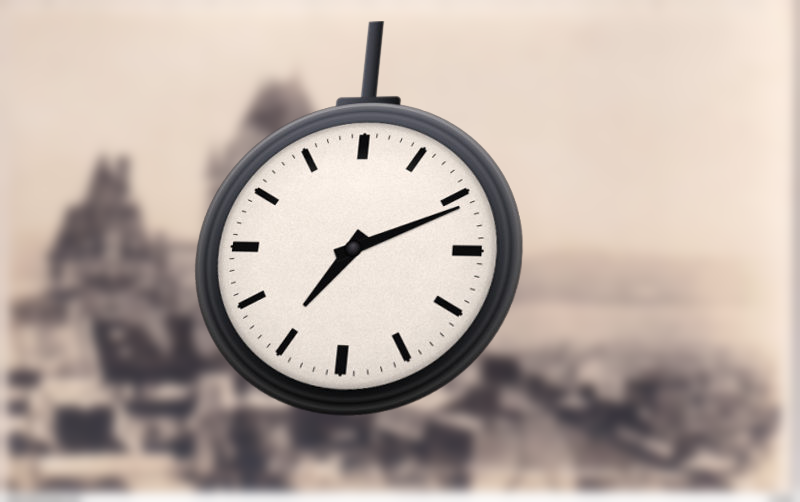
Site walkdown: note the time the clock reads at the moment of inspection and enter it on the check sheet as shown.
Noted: 7:11
